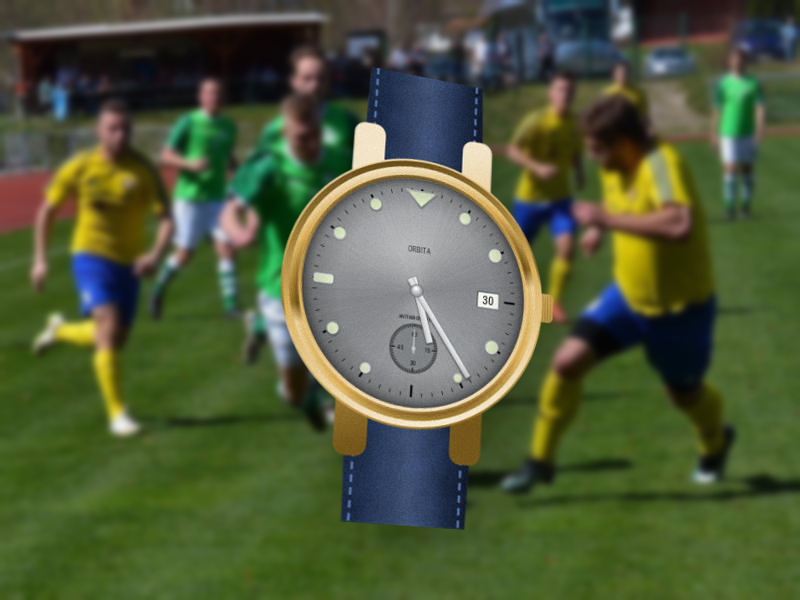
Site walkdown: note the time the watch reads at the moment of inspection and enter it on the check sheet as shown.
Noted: 5:24
